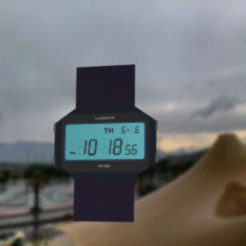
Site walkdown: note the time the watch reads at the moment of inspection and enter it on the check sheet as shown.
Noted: 10:18:56
